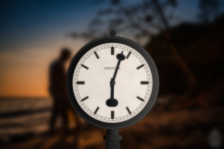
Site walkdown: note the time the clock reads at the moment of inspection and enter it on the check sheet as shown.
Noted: 6:03
